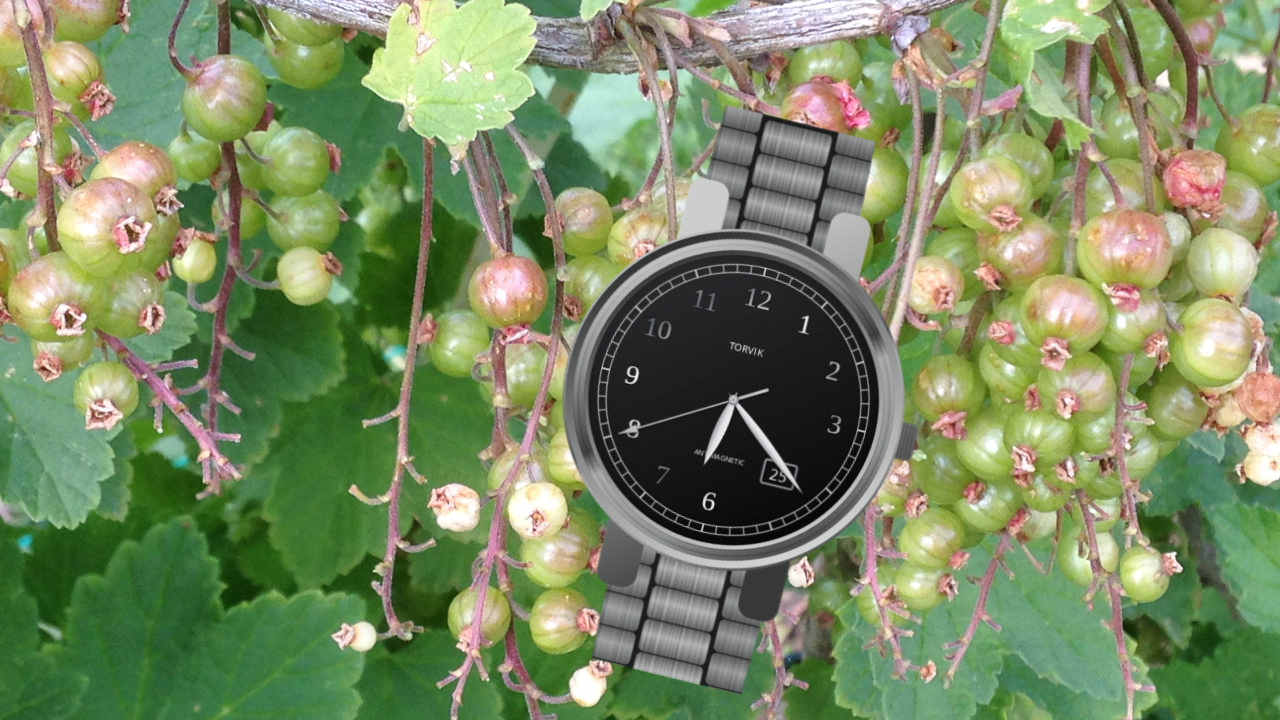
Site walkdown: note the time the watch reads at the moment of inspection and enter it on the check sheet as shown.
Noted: 6:21:40
